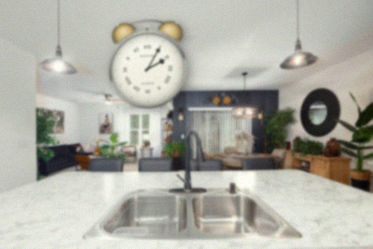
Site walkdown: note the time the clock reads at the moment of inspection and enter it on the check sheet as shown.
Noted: 2:05
